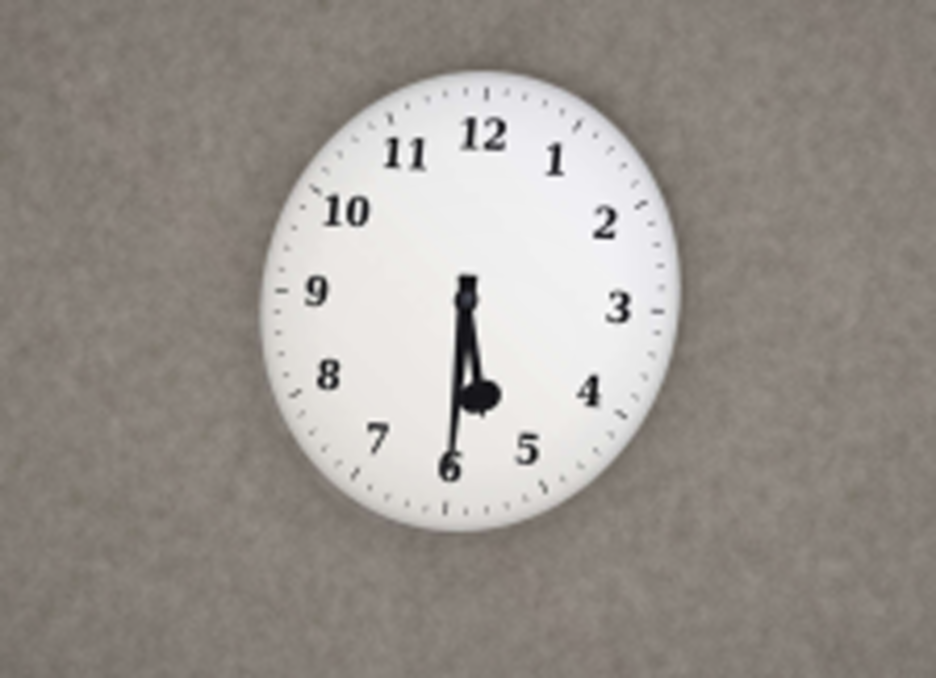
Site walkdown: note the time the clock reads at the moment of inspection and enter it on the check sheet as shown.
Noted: 5:30
